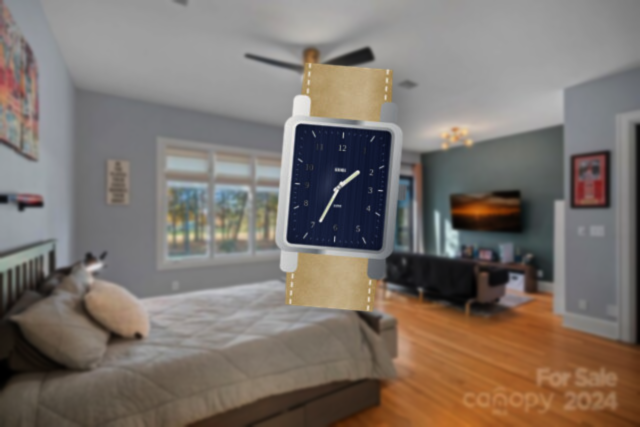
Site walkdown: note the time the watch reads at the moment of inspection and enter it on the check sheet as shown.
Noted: 1:34
